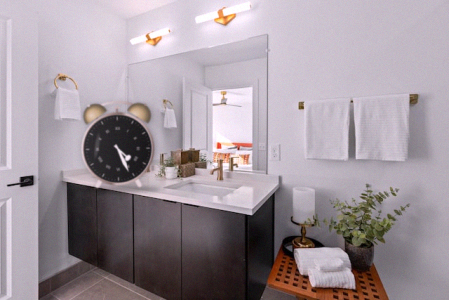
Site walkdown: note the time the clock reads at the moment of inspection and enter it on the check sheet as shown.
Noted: 4:26
